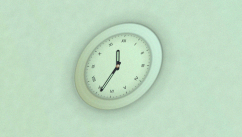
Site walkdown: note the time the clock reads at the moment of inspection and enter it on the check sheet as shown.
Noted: 11:34
